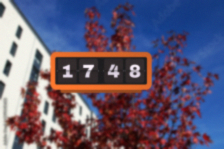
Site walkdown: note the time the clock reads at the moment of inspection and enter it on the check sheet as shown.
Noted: 17:48
